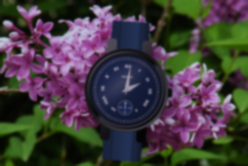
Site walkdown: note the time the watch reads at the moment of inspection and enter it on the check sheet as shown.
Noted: 2:01
